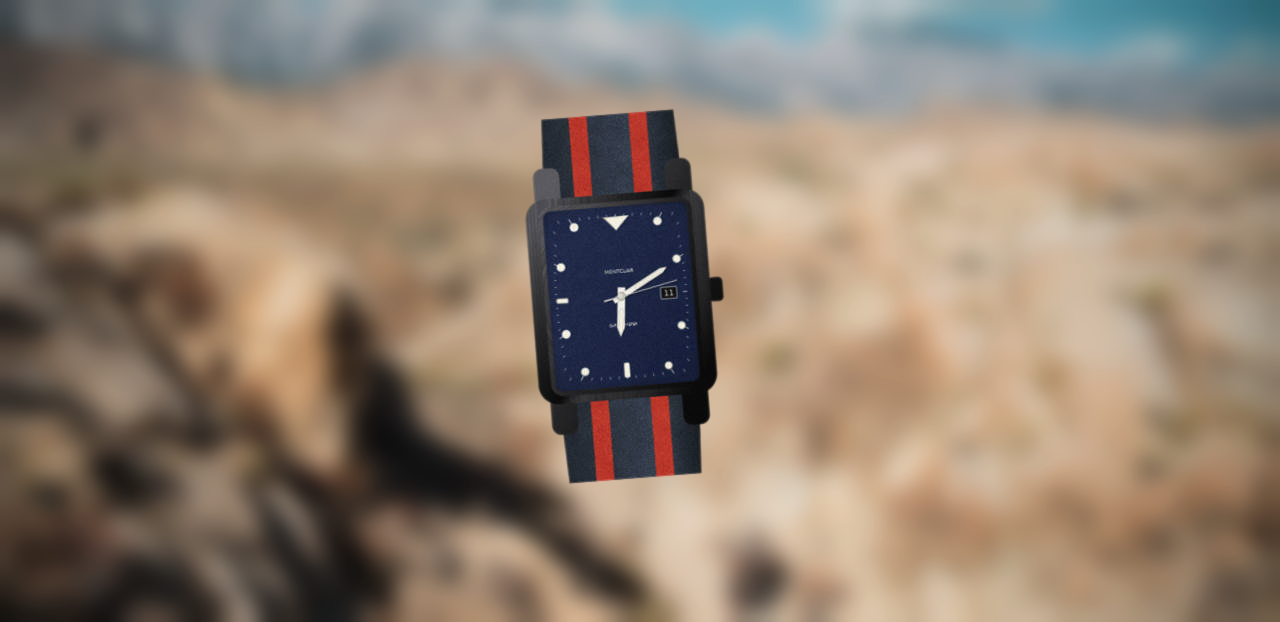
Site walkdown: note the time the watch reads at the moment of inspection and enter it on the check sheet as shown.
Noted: 6:10:13
